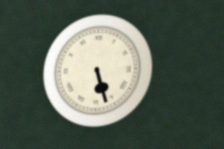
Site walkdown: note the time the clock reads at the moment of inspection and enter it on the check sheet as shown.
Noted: 5:27
